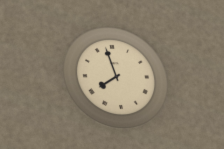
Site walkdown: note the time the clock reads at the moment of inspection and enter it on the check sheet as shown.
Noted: 7:58
